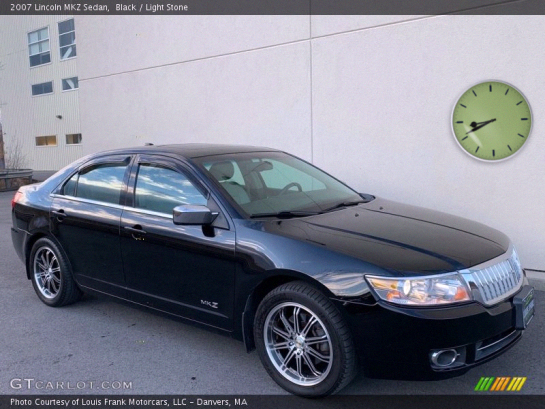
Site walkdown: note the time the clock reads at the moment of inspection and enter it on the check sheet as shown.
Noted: 8:41
